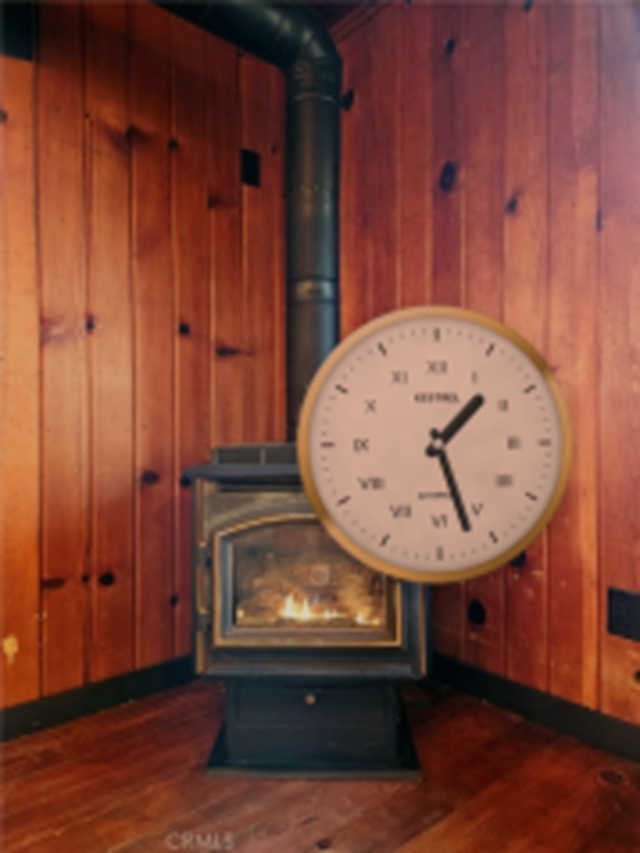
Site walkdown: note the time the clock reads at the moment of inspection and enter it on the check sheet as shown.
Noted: 1:27
